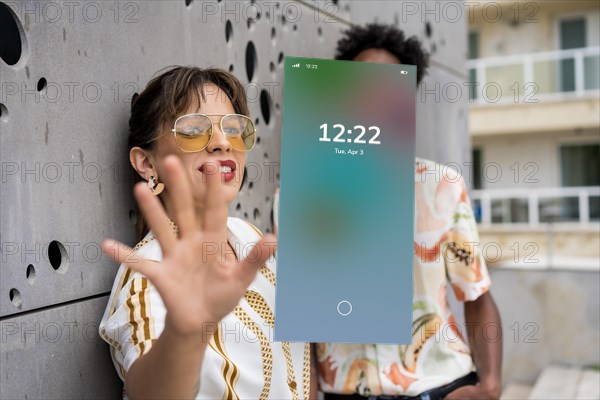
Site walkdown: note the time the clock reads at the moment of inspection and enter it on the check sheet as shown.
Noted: 12:22
